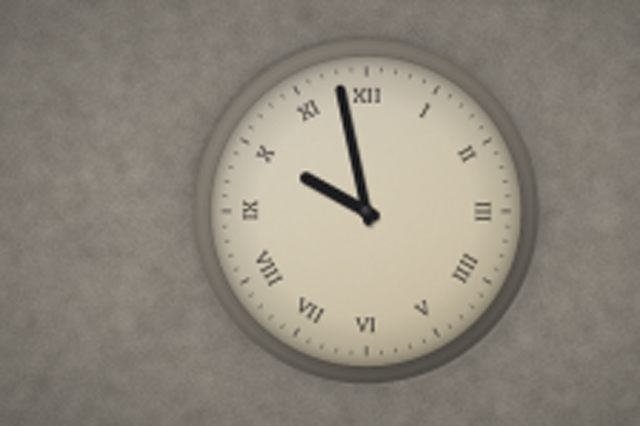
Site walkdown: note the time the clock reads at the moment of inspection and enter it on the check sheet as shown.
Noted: 9:58
